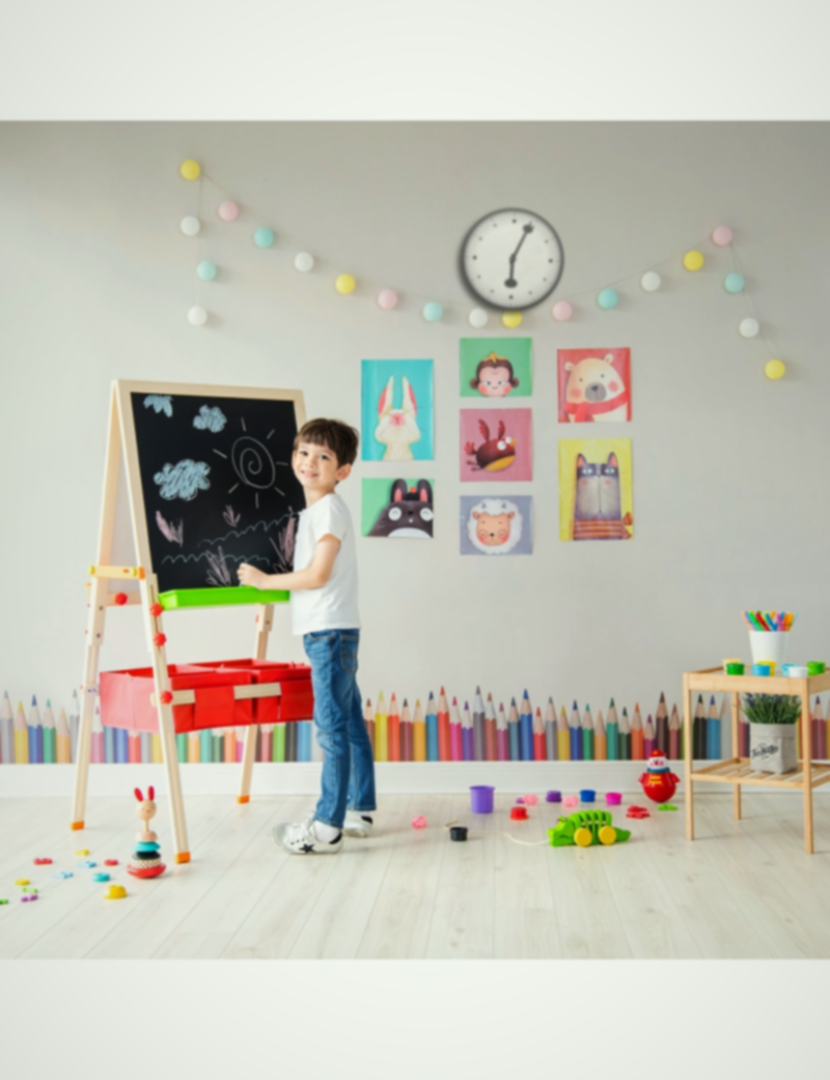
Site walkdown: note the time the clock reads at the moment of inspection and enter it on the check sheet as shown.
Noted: 6:04
